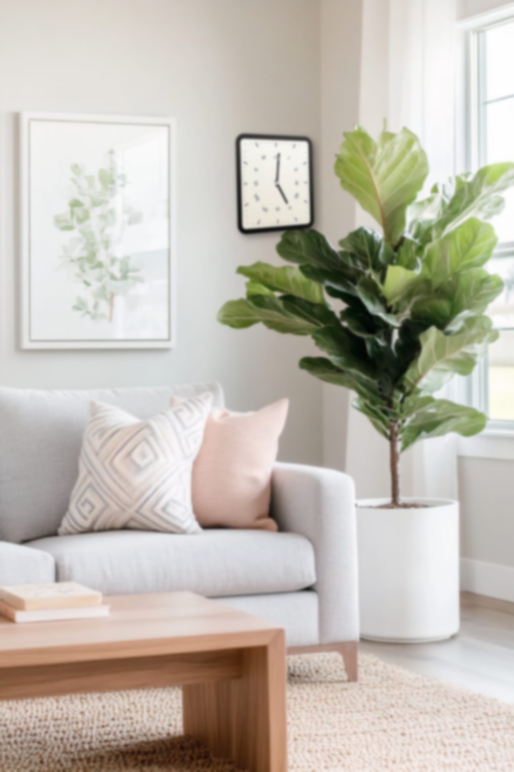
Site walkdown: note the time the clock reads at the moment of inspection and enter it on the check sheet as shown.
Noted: 5:01
